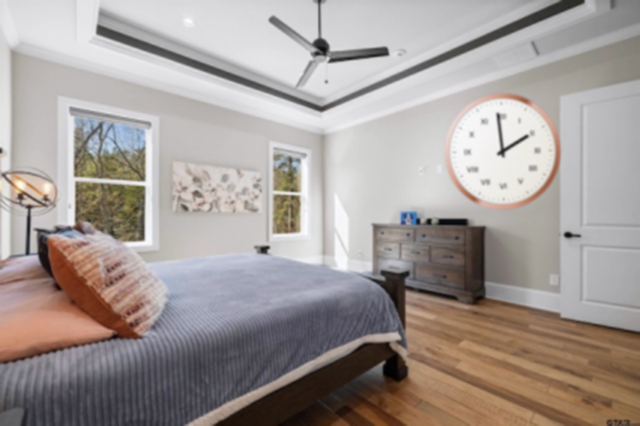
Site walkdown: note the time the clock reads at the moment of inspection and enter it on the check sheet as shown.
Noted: 1:59
